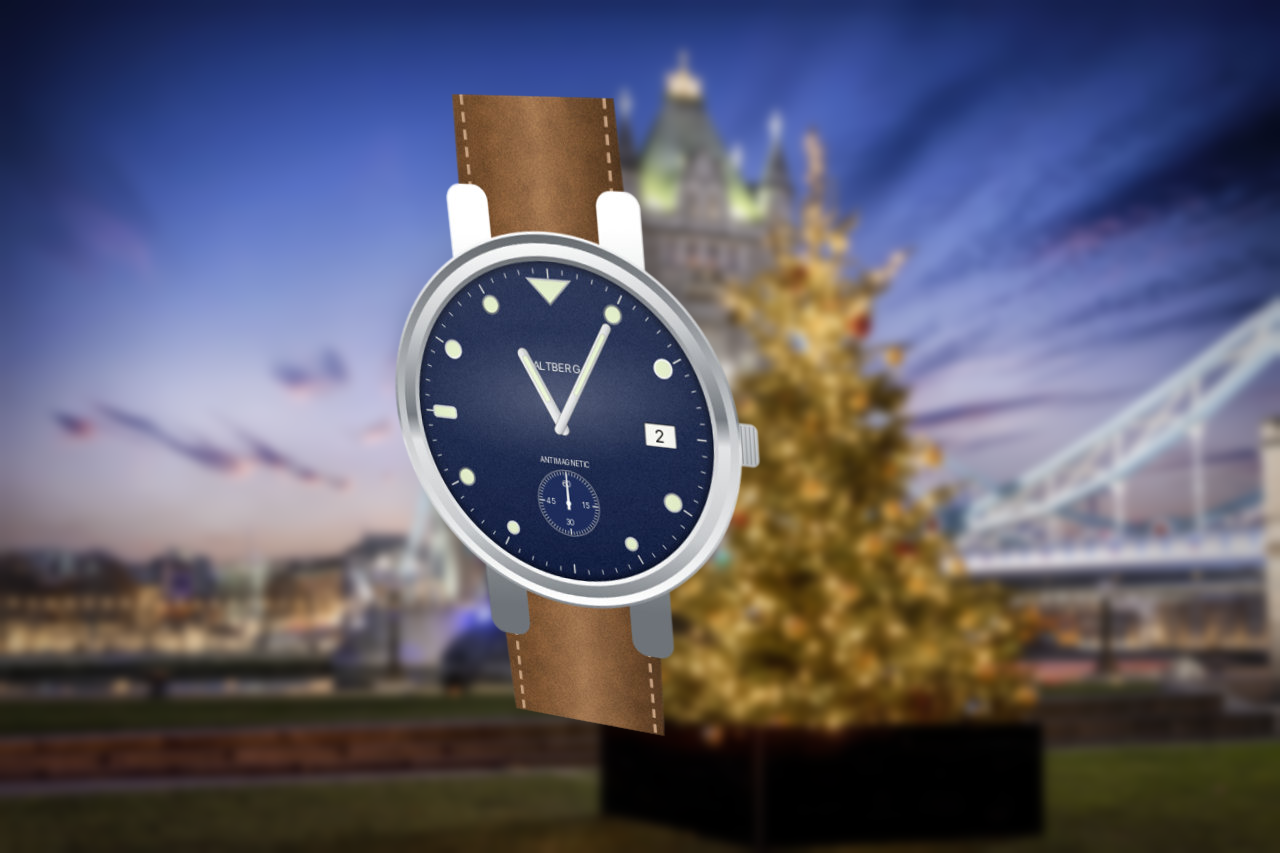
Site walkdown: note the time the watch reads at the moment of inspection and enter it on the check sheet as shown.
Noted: 11:05
